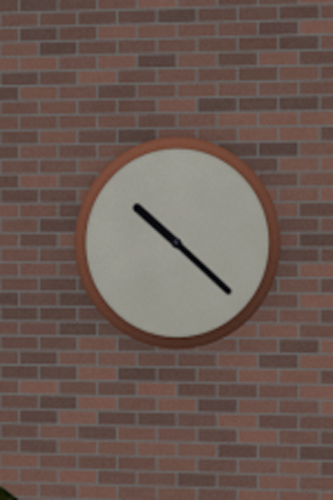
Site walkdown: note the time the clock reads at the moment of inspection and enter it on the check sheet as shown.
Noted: 10:22
